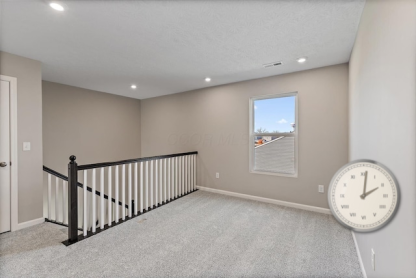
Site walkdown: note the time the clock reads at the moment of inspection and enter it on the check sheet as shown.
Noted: 2:01
